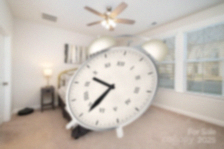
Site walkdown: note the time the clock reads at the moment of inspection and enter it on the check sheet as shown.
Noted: 9:34
